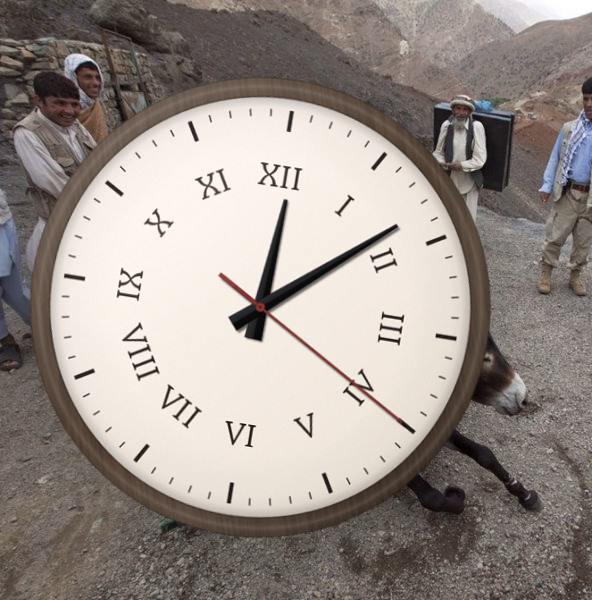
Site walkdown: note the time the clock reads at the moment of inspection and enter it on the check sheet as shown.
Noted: 12:08:20
